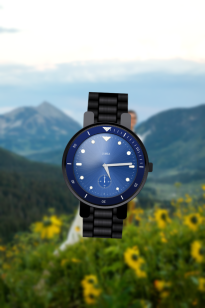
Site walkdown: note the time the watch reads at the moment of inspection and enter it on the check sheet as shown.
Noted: 5:14
